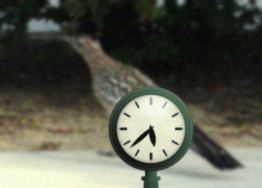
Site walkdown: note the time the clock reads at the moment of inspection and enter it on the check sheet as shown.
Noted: 5:38
